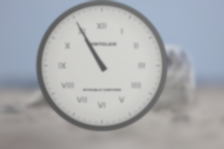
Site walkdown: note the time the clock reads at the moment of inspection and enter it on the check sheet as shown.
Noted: 10:55
